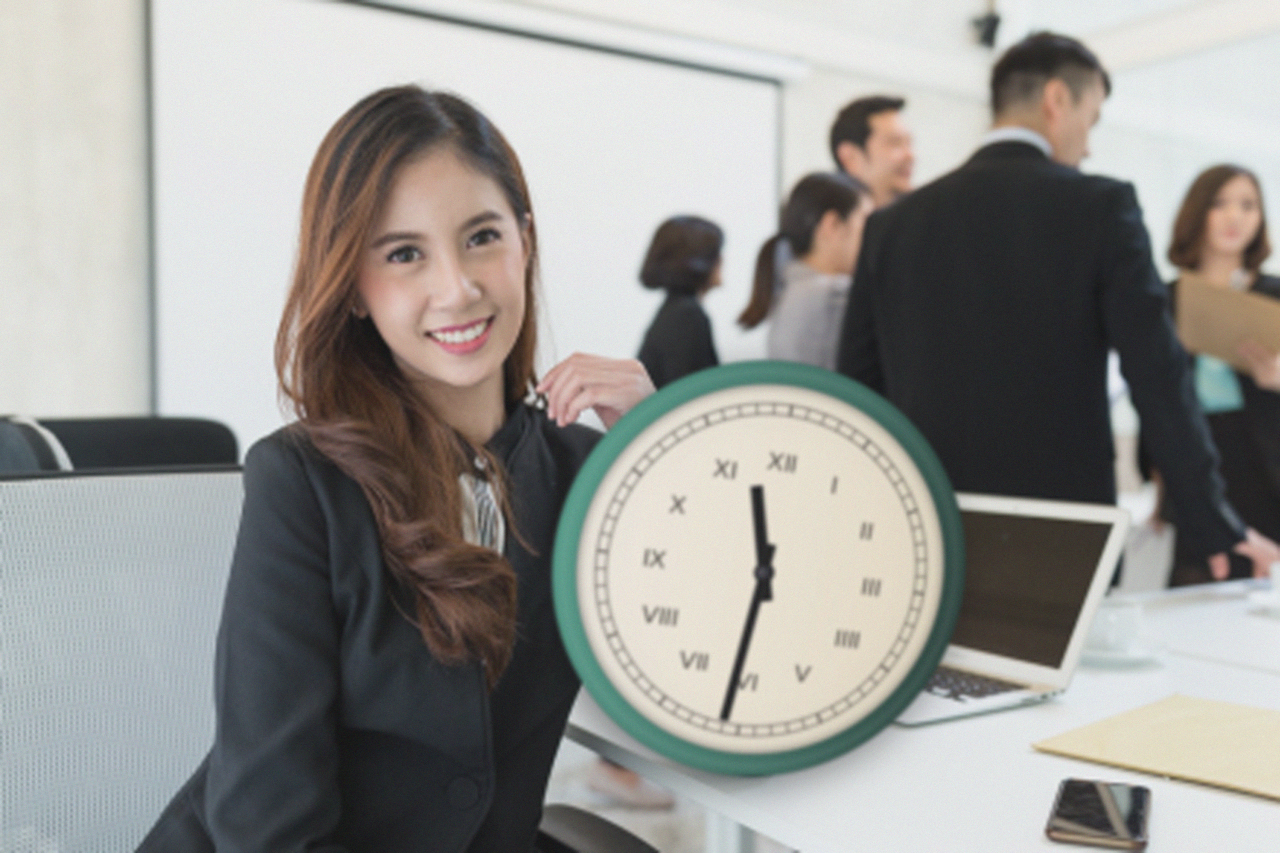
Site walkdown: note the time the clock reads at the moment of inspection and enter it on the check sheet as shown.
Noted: 11:31
